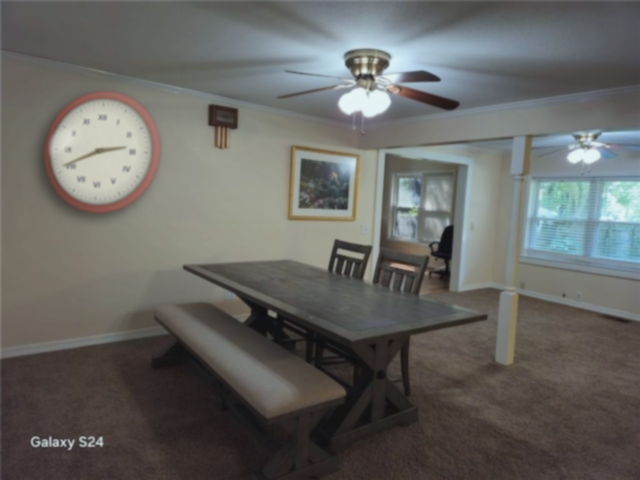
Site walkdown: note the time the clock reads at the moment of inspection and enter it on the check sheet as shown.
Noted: 2:41
